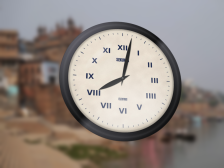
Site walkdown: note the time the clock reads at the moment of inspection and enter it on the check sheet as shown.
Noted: 8:02
